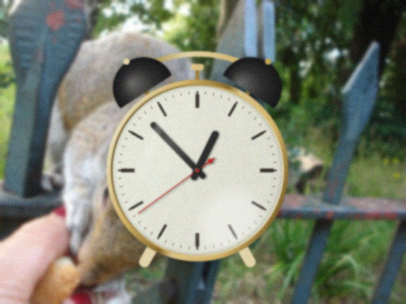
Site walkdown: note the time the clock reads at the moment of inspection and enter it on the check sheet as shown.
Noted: 12:52:39
